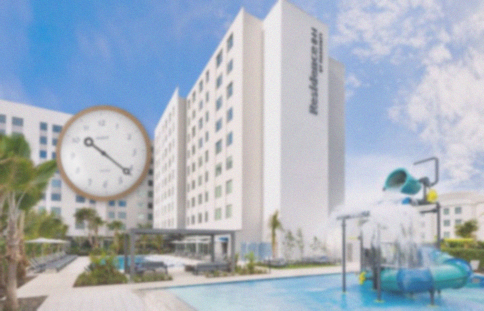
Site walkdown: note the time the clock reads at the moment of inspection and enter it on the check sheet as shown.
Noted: 10:22
